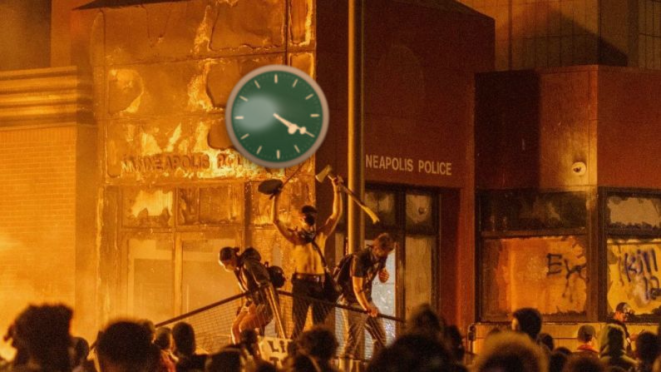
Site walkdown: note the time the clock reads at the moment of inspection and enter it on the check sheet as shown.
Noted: 4:20
